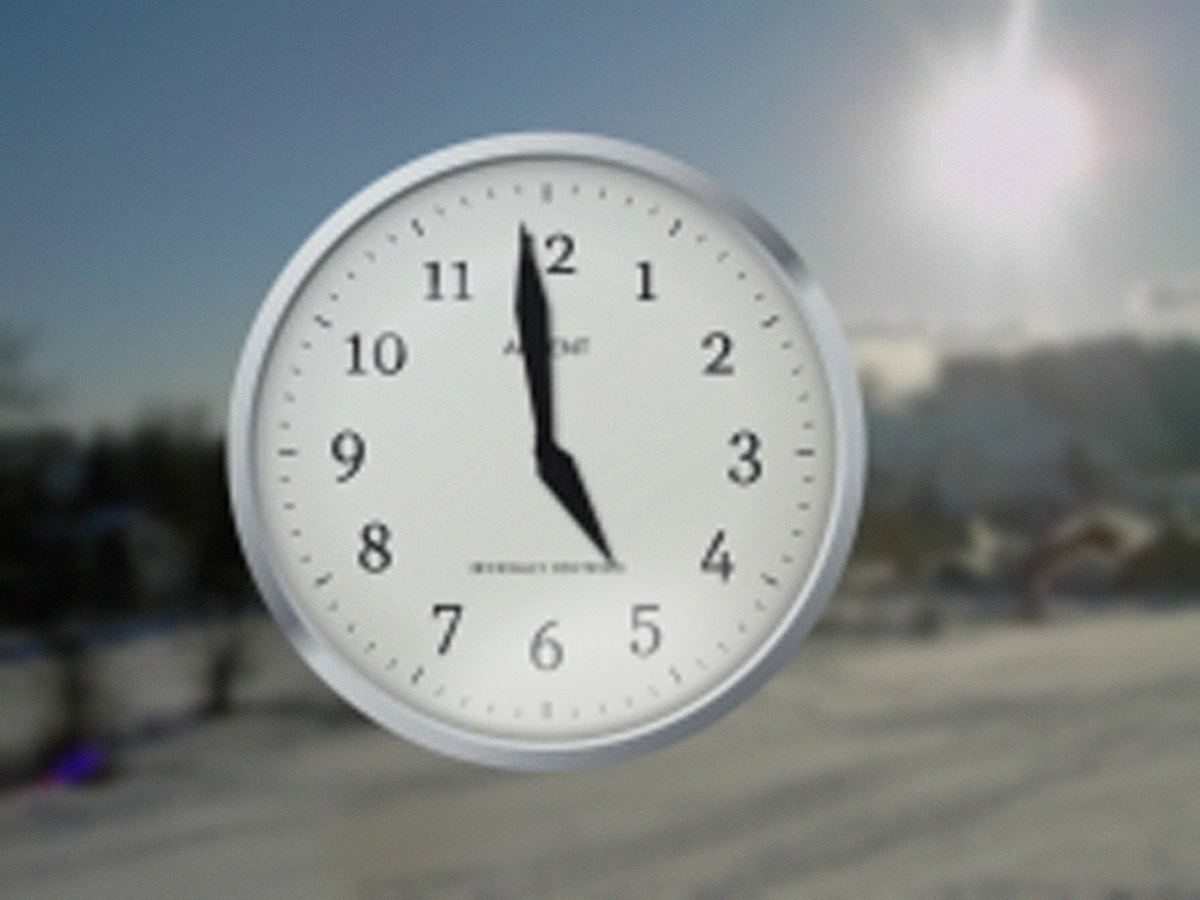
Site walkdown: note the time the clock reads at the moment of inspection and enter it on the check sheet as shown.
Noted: 4:59
